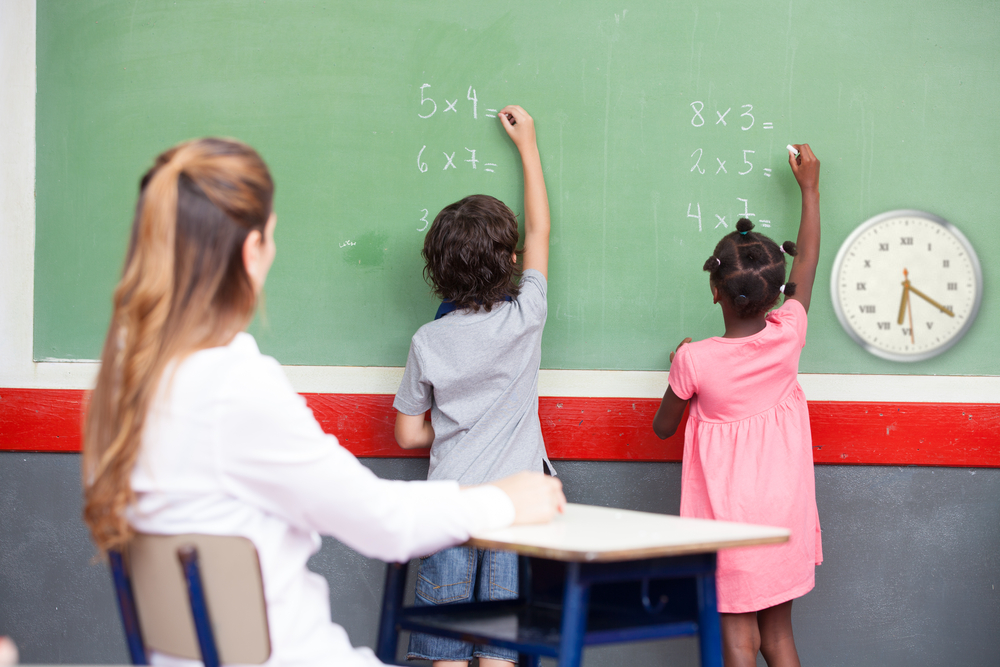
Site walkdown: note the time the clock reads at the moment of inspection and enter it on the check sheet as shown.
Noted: 6:20:29
